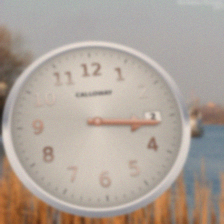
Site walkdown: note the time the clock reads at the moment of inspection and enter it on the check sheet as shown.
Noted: 3:16
